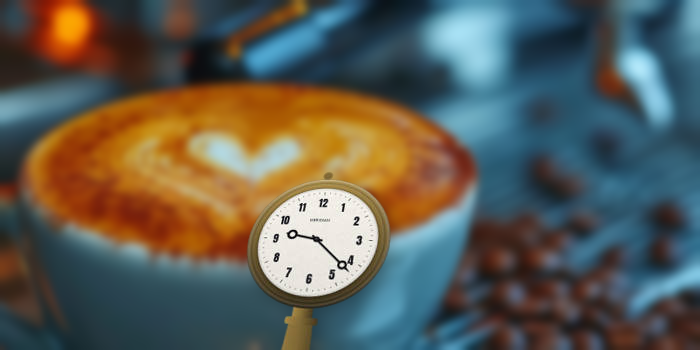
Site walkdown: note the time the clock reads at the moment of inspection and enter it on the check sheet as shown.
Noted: 9:22
